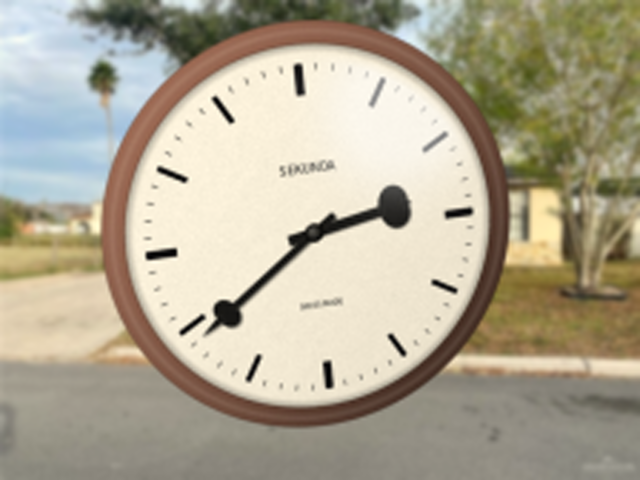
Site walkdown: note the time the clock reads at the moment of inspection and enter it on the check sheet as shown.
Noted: 2:39
